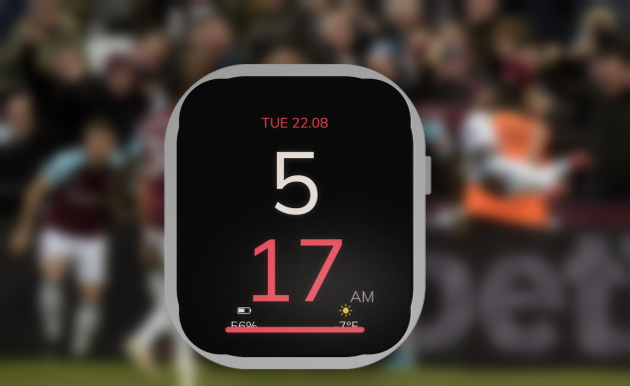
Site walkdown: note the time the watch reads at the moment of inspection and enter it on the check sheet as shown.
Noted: 5:17
